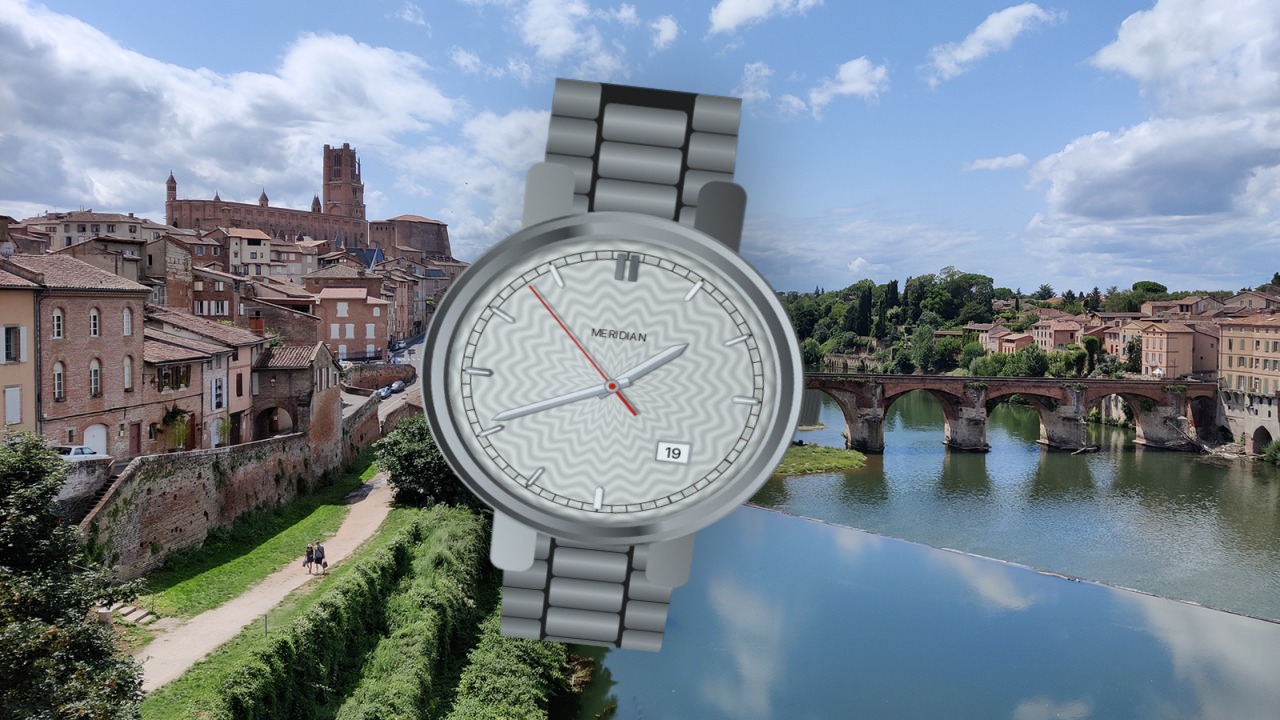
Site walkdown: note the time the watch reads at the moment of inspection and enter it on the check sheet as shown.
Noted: 1:40:53
